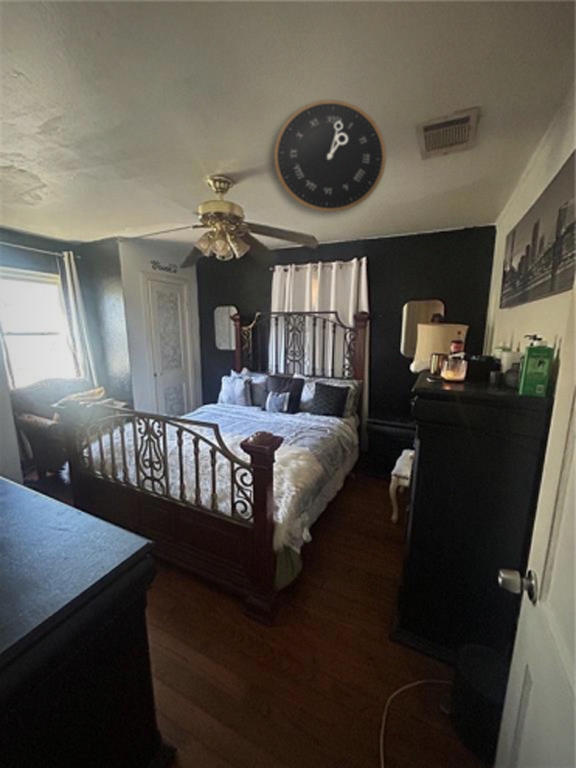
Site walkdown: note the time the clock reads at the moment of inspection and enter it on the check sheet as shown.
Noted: 1:02
